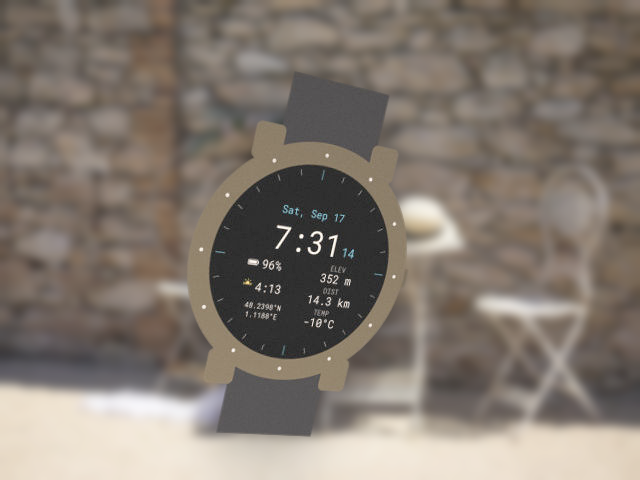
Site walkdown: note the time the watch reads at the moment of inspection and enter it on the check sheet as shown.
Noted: 7:31:14
